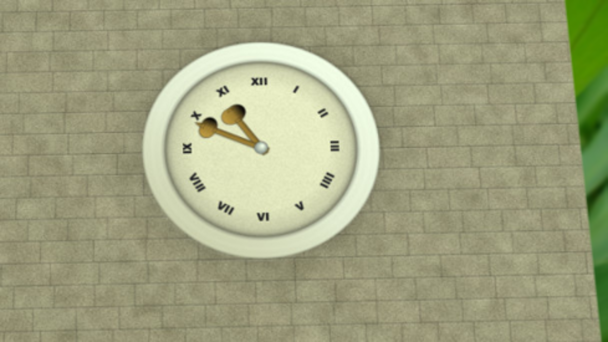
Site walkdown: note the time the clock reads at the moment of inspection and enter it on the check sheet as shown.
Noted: 10:49
